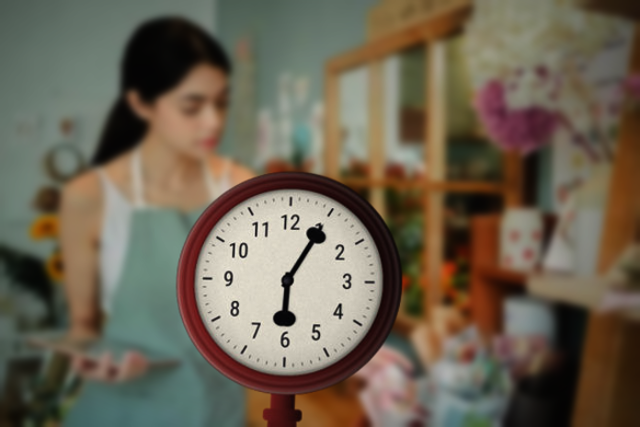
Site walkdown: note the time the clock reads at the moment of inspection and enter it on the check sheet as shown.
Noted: 6:05
